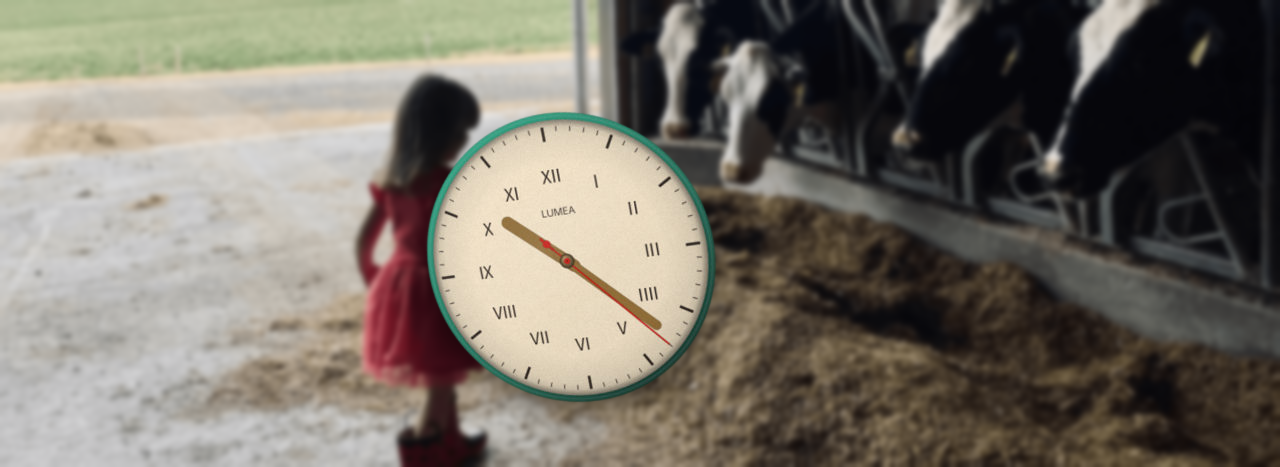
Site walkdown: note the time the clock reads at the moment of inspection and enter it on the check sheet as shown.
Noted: 10:22:23
